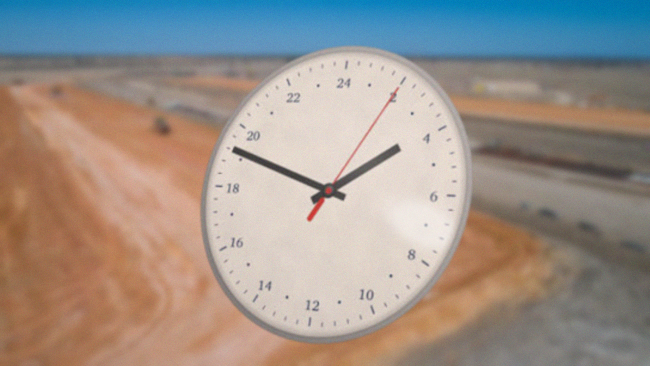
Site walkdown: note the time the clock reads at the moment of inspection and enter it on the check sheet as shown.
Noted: 3:48:05
